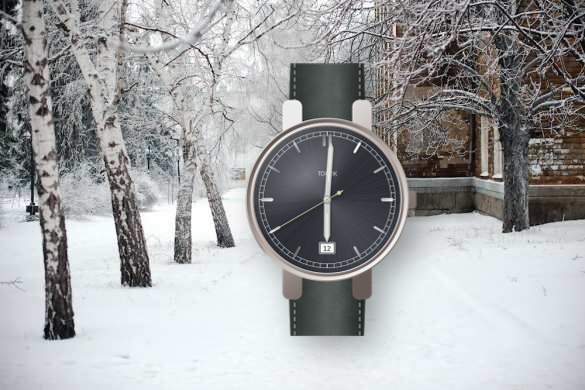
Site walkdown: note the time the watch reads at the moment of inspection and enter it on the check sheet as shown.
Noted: 6:00:40
